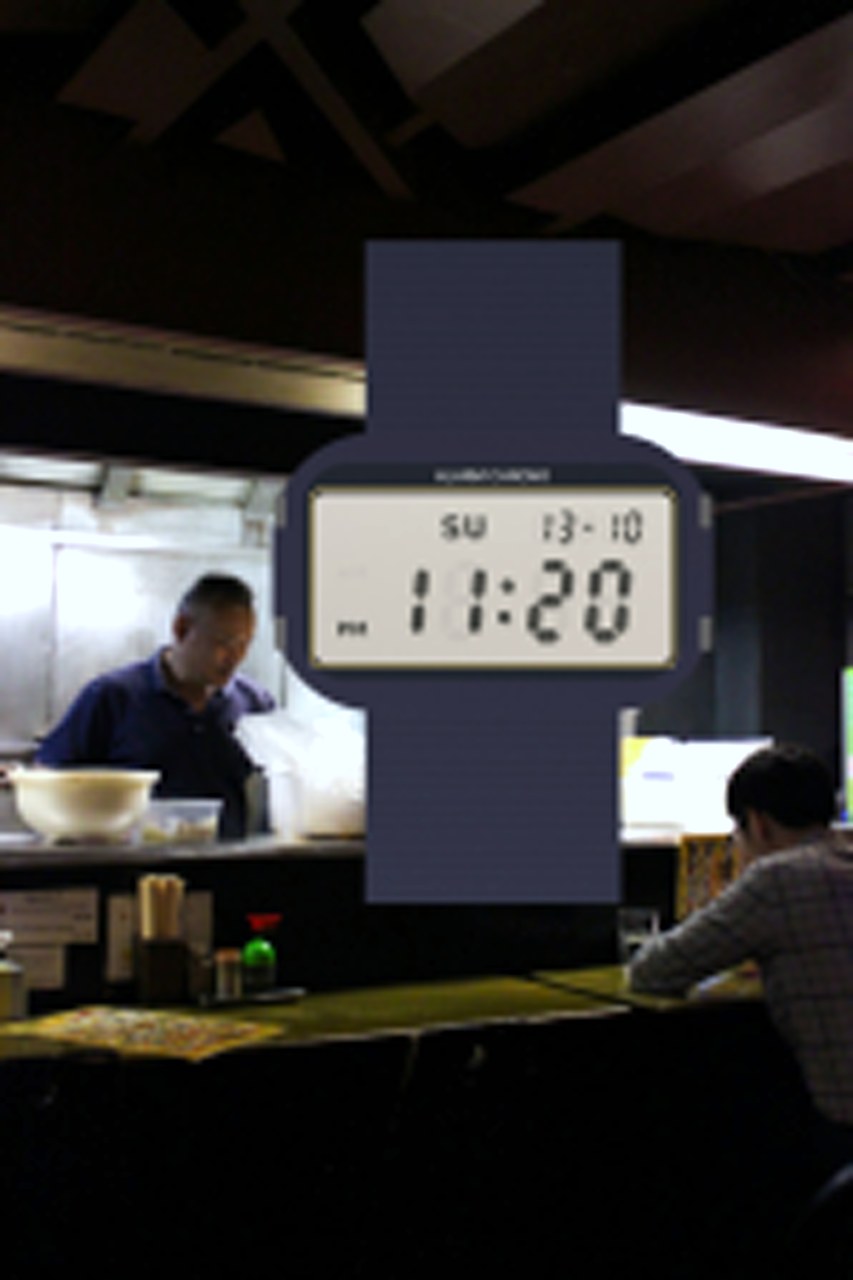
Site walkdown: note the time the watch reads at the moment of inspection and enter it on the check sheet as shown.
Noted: 11:20
